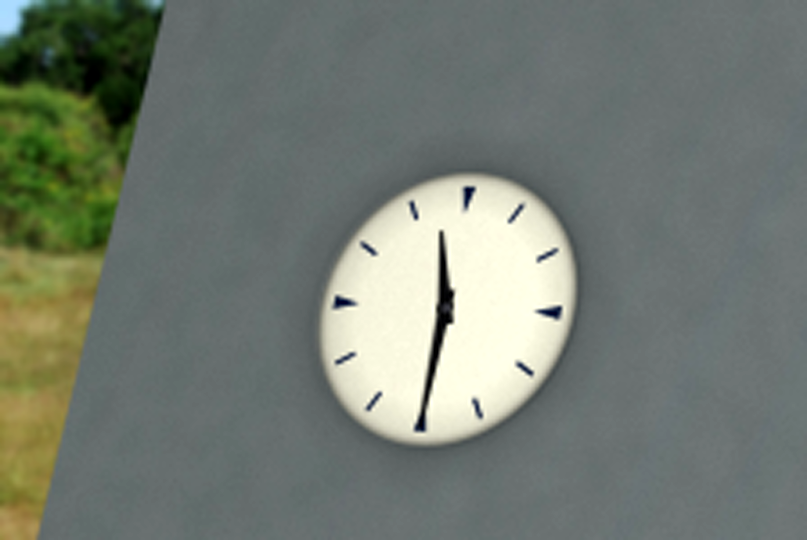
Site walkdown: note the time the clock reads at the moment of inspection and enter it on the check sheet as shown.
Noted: 11:30
